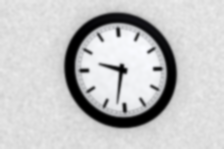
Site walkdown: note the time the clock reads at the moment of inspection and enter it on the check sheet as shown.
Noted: 9:32
